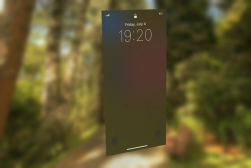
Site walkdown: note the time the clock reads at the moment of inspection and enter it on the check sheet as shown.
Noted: 19:20
